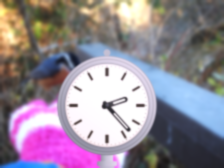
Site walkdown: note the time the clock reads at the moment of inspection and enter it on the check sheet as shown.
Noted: 2:23
